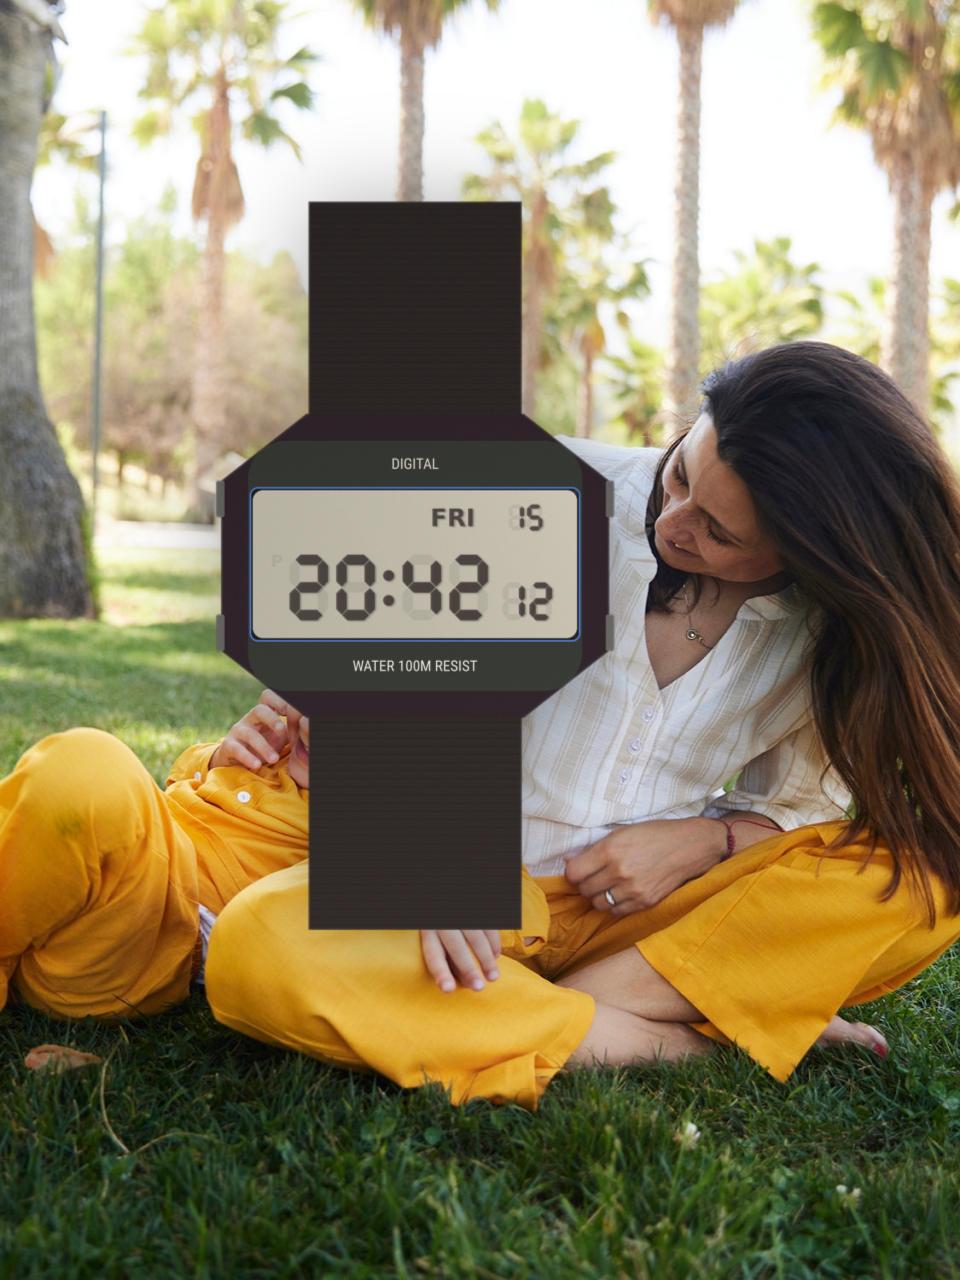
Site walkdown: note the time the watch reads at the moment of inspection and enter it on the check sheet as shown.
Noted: 20:42:12
